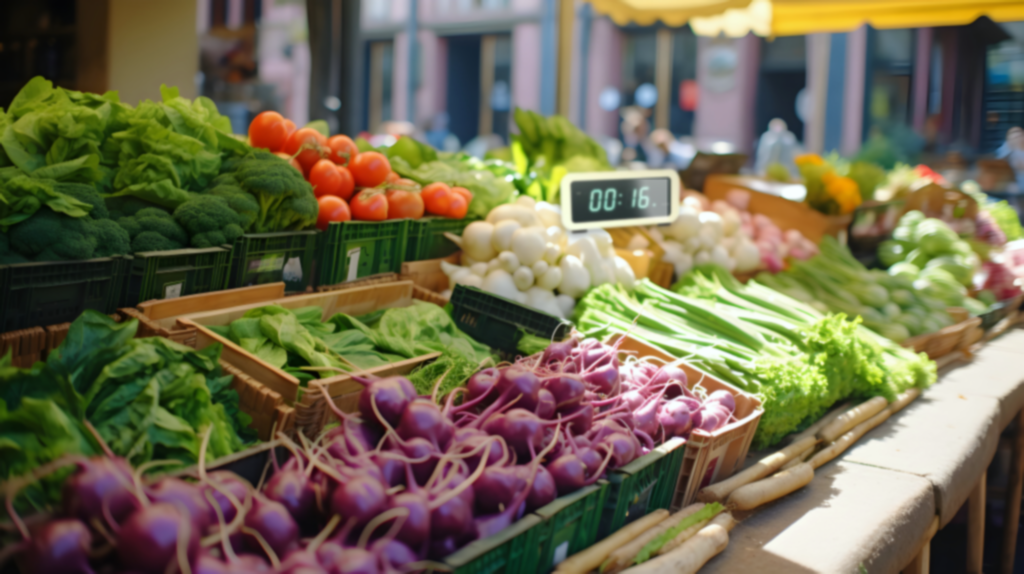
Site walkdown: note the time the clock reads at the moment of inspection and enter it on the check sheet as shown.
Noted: 0:16
